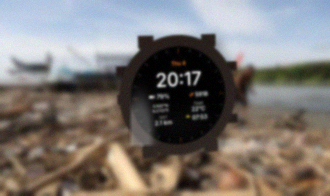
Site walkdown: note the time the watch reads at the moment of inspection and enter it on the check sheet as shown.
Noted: 20:17
